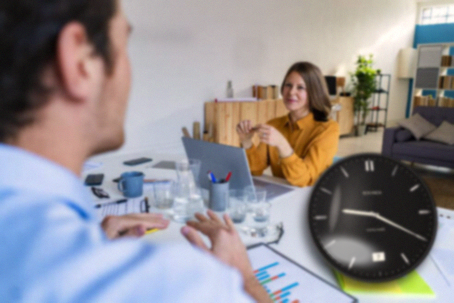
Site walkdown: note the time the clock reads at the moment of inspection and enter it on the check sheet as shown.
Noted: 9:20
